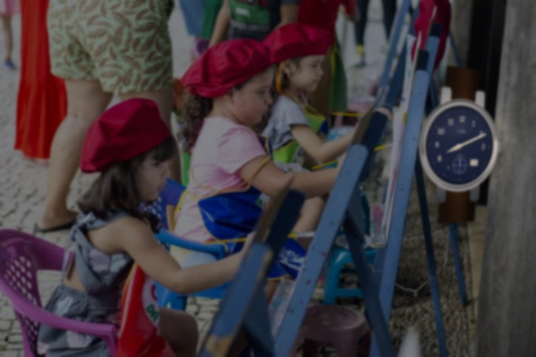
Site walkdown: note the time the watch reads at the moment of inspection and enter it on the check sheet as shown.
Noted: 8:11
